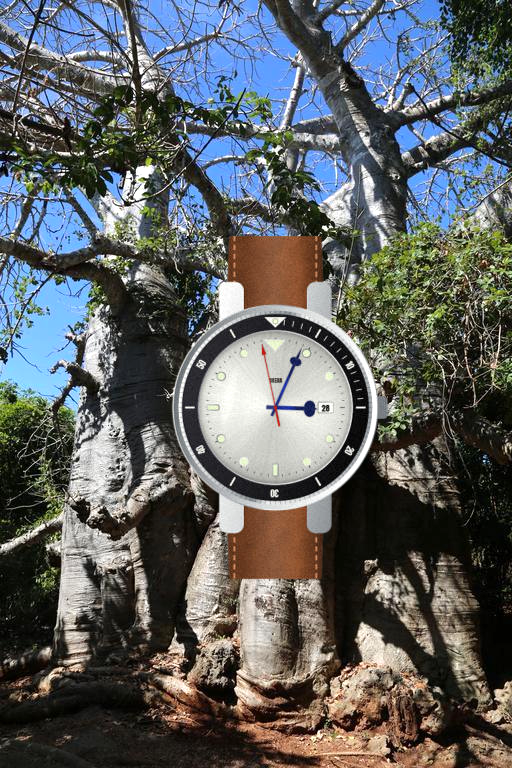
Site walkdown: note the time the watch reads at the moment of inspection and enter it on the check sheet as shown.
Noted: 3:03:58
